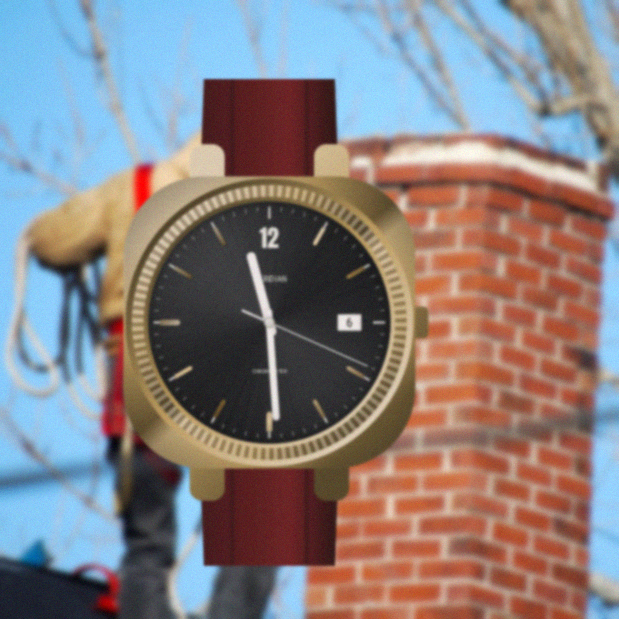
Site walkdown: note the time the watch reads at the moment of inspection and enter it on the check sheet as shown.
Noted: 11:29:19
